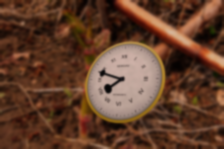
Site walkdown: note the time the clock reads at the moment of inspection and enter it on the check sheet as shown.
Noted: 7:48
